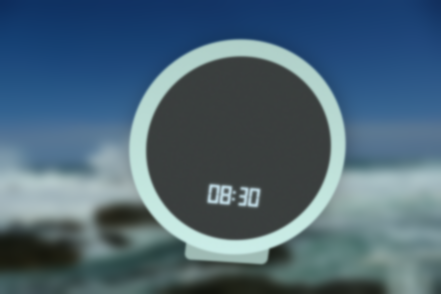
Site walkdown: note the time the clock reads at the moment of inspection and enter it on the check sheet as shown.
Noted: 8:30
